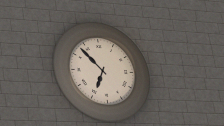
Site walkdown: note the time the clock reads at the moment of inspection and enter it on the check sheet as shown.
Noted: 6:53
